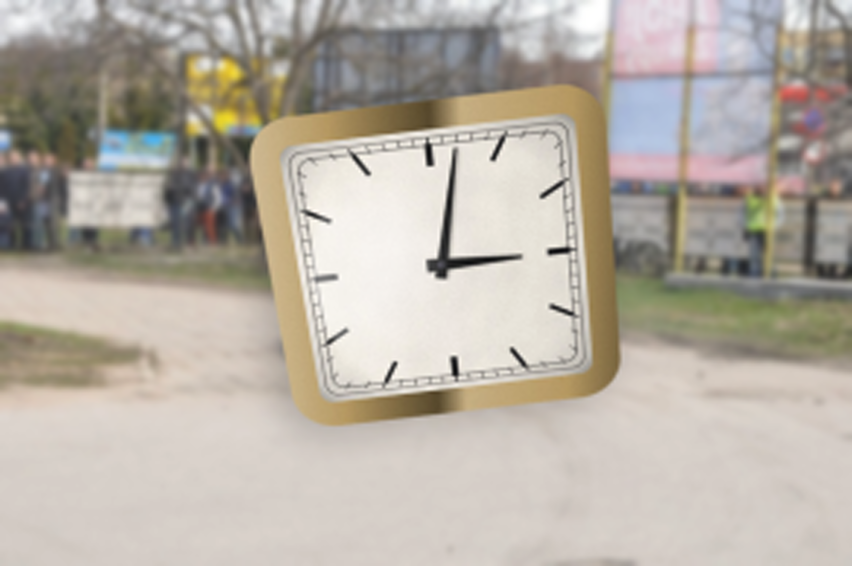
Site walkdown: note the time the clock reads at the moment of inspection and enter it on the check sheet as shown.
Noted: 3:02
